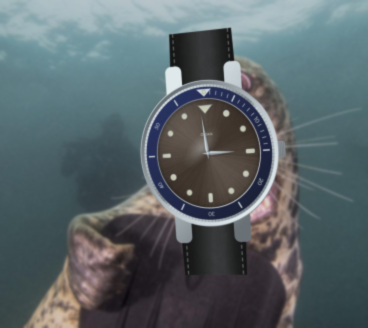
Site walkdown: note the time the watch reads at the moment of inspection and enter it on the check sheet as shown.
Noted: 2:59
